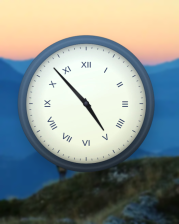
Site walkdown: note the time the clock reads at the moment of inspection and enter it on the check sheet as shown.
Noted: 4:53
